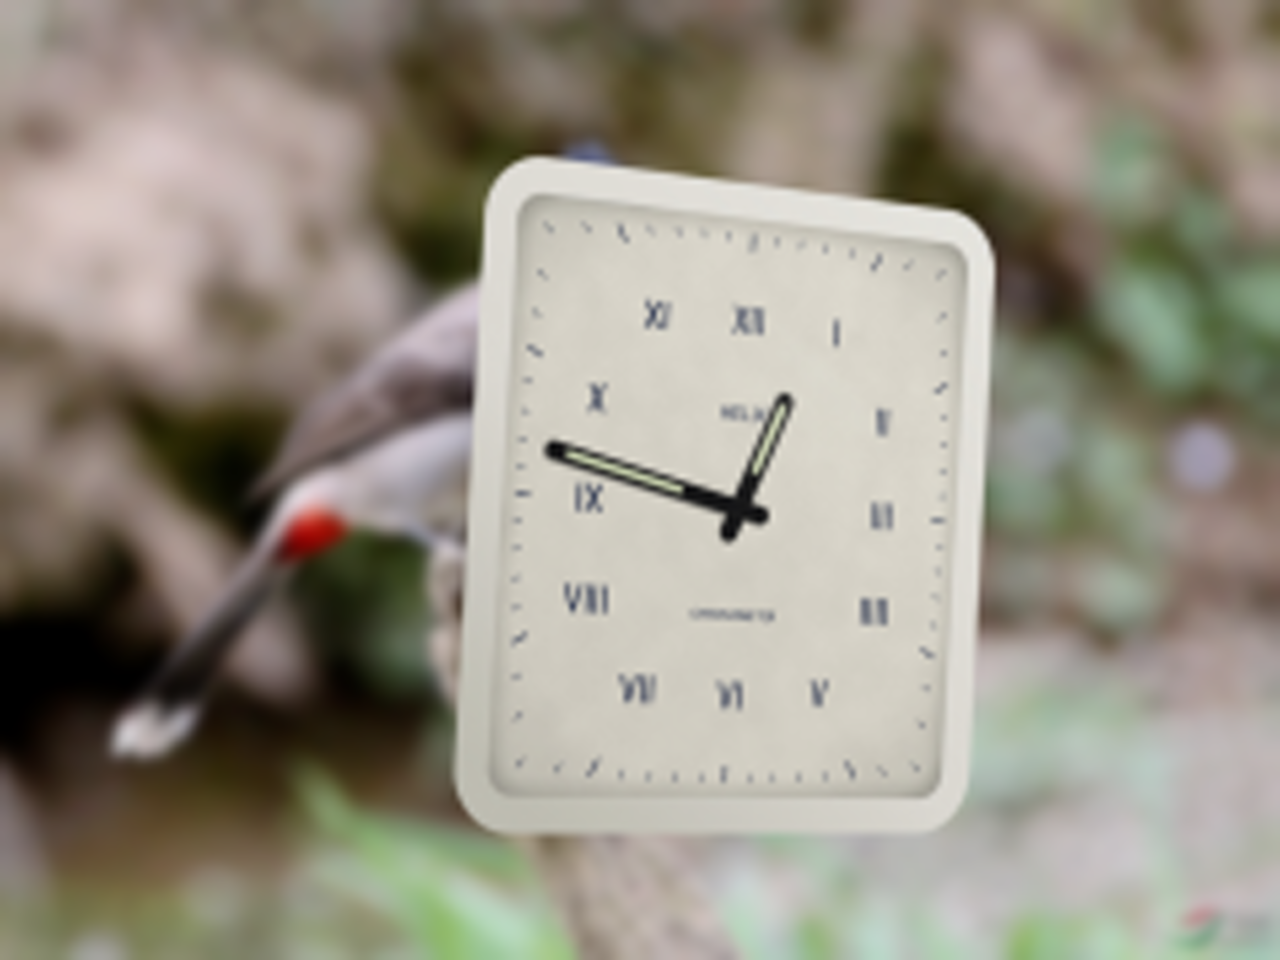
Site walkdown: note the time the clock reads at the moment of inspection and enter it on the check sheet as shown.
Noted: 12:47
